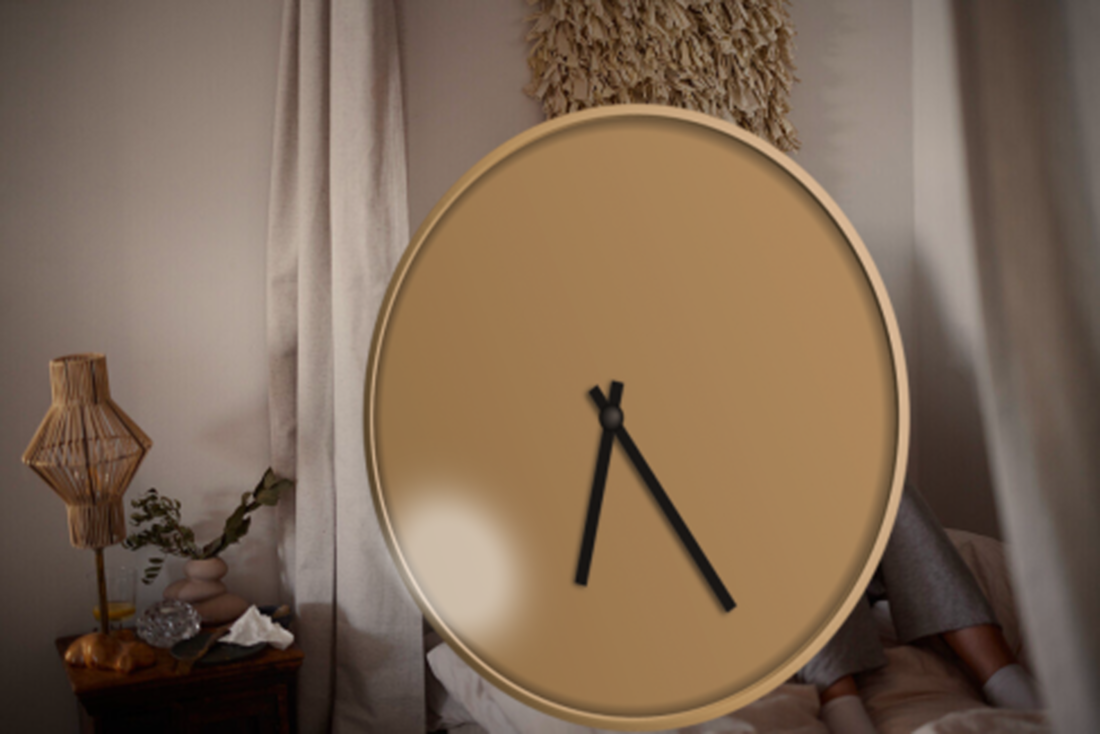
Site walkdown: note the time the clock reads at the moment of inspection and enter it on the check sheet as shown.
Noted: 6:24
